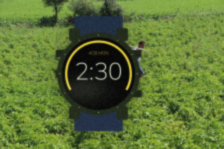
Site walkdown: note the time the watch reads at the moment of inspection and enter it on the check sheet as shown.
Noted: 2:30
